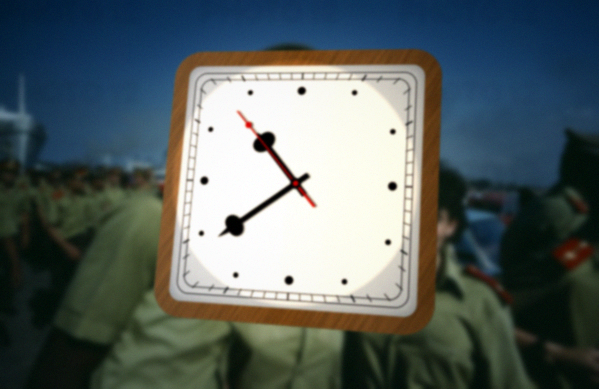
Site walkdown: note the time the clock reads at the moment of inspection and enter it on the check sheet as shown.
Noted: 10:38:53
